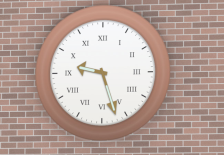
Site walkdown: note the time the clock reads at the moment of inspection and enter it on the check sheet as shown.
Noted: 9:27
